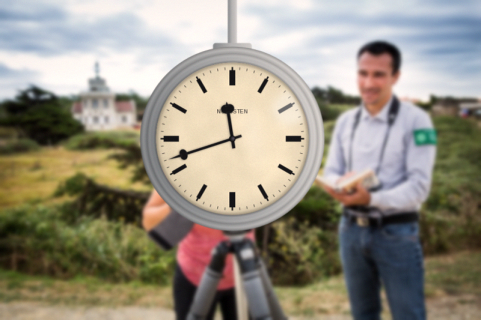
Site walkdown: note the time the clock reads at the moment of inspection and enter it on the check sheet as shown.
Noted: 11:42
